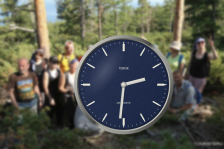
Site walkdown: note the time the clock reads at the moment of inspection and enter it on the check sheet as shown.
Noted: 2:31
